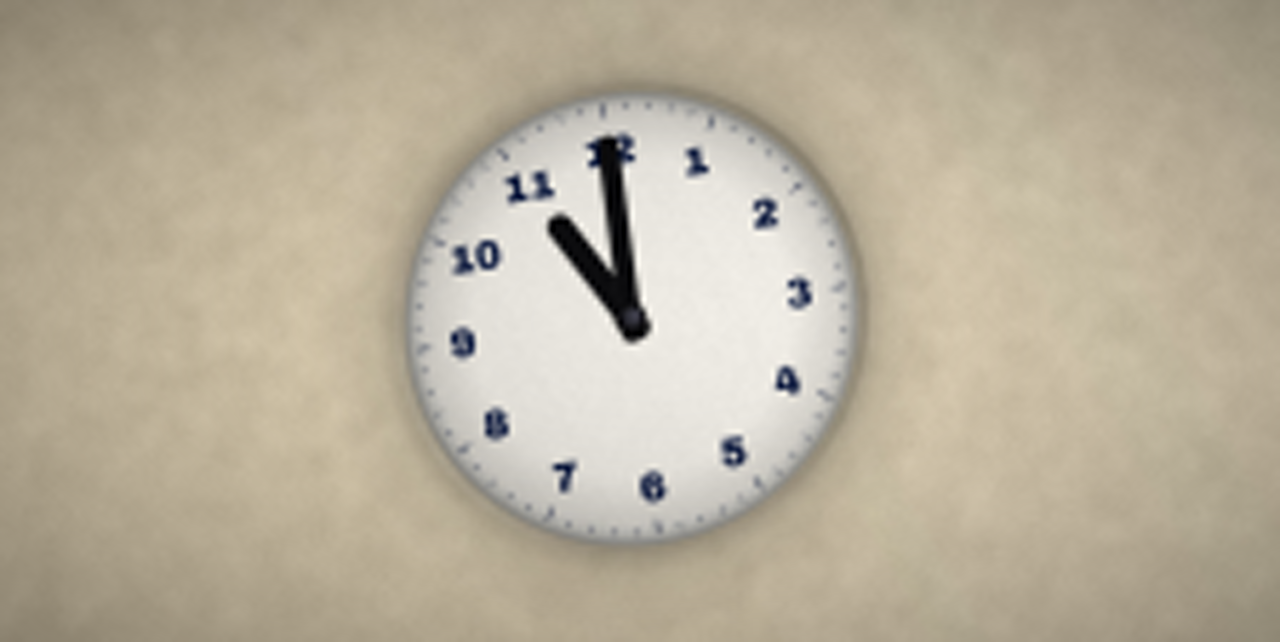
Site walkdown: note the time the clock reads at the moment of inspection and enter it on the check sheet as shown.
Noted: 11:00
